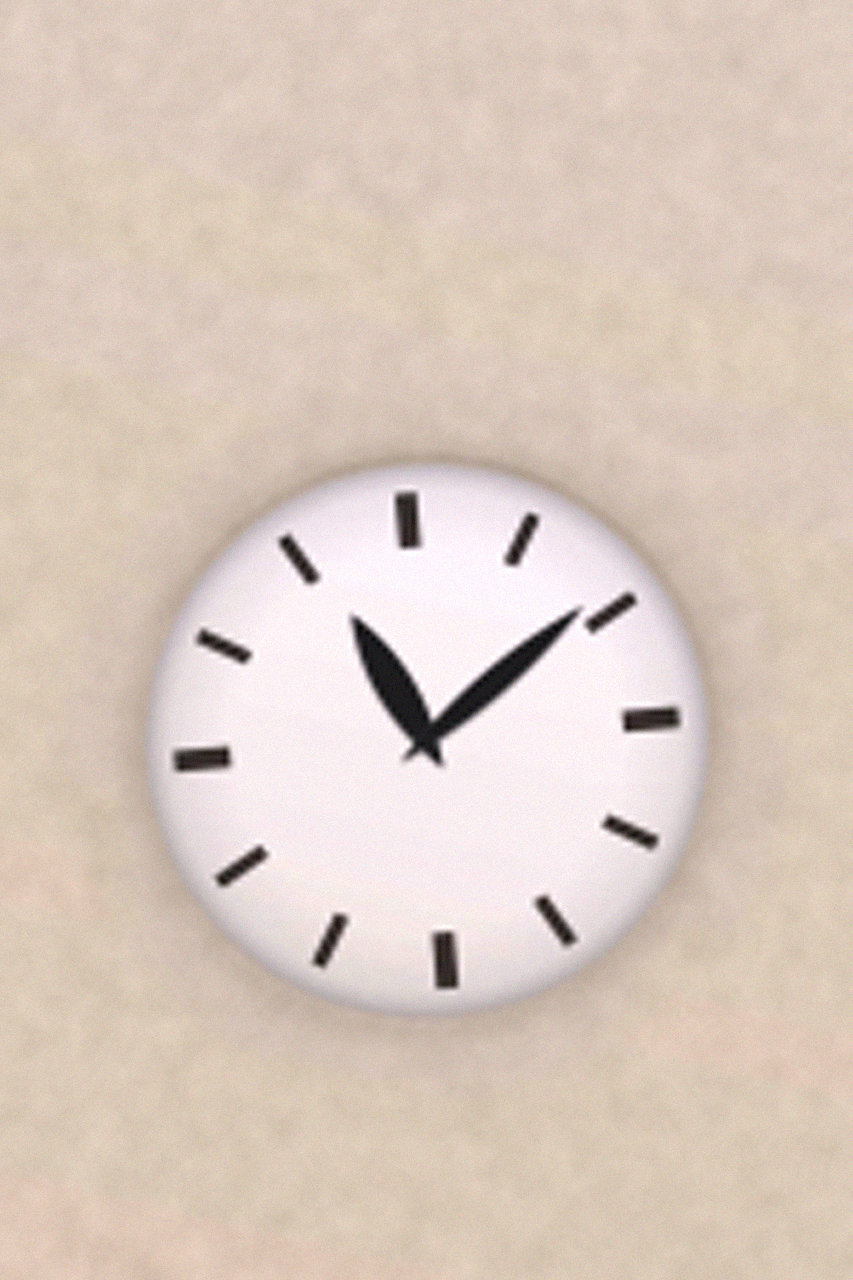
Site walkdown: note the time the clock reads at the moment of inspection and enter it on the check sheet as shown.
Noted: 11:09
